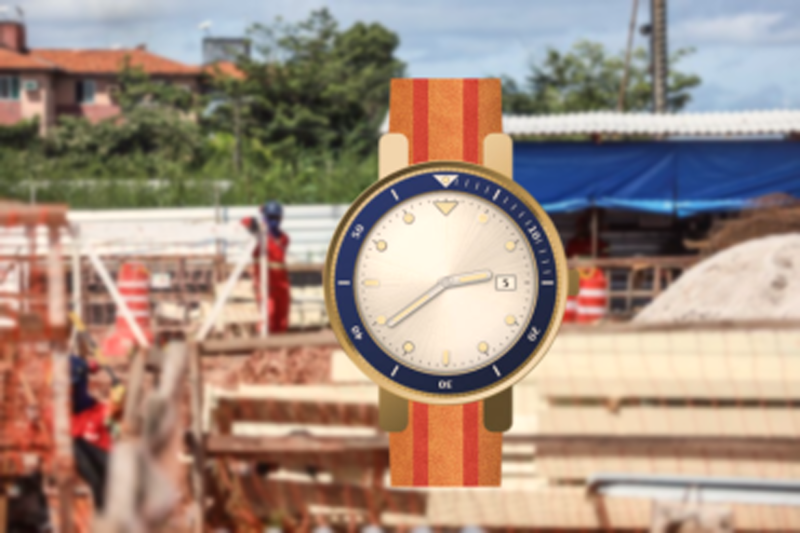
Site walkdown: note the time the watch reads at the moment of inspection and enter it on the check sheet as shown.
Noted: 2:39
